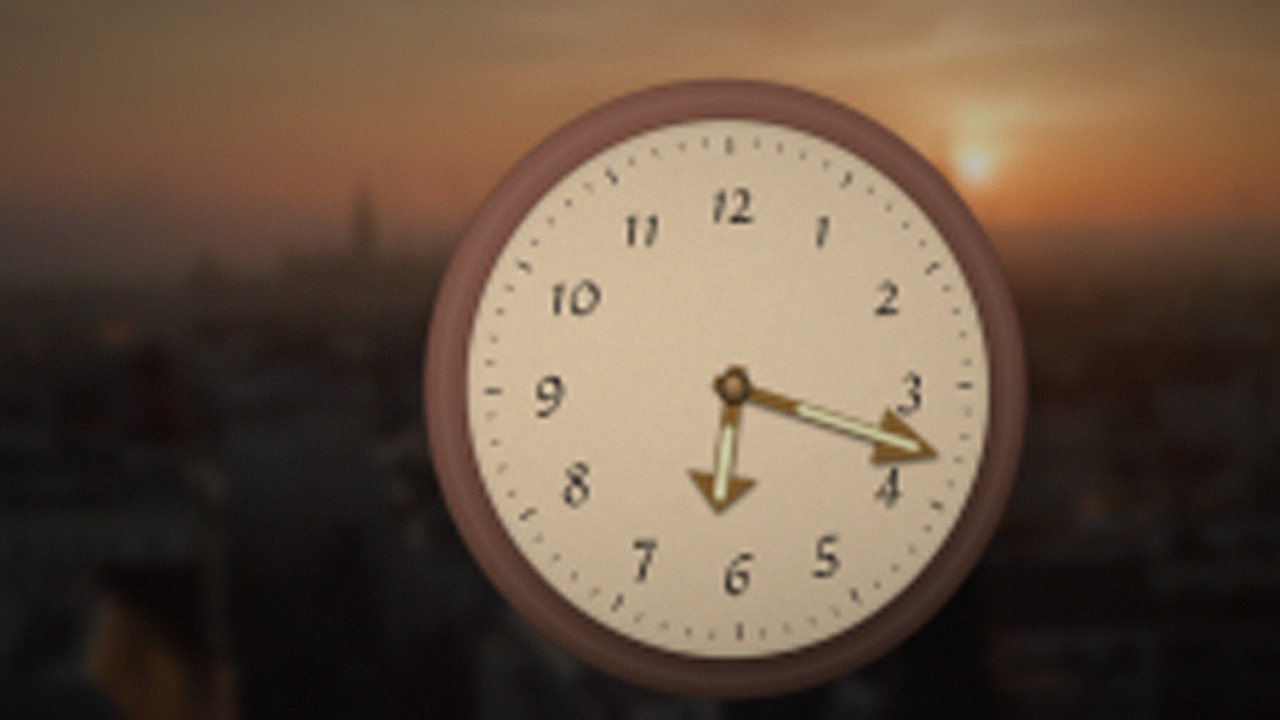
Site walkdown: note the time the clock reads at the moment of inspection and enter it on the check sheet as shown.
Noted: 6:18
